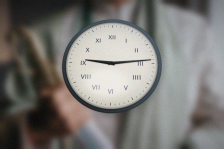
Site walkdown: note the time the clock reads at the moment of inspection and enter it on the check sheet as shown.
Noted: 9:14
